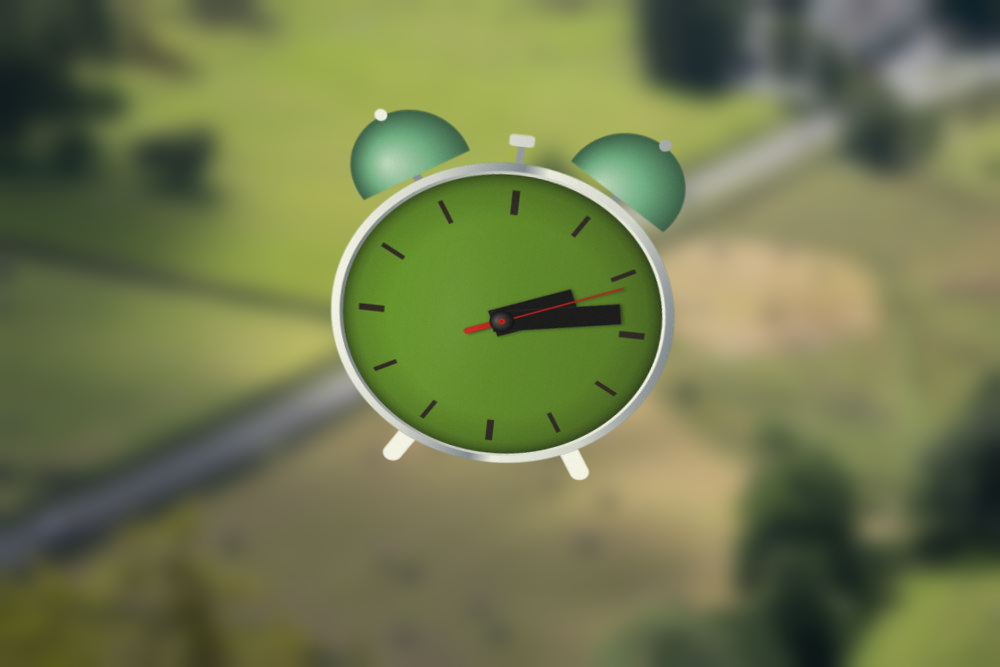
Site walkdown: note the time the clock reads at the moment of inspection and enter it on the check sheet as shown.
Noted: 2:13:11
